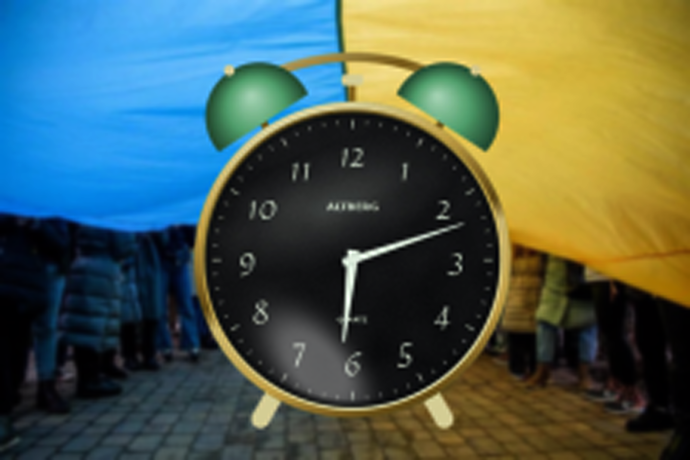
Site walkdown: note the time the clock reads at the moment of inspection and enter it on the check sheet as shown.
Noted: 6:12
